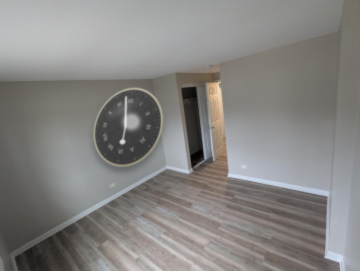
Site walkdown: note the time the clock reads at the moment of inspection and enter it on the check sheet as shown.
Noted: 5:58
